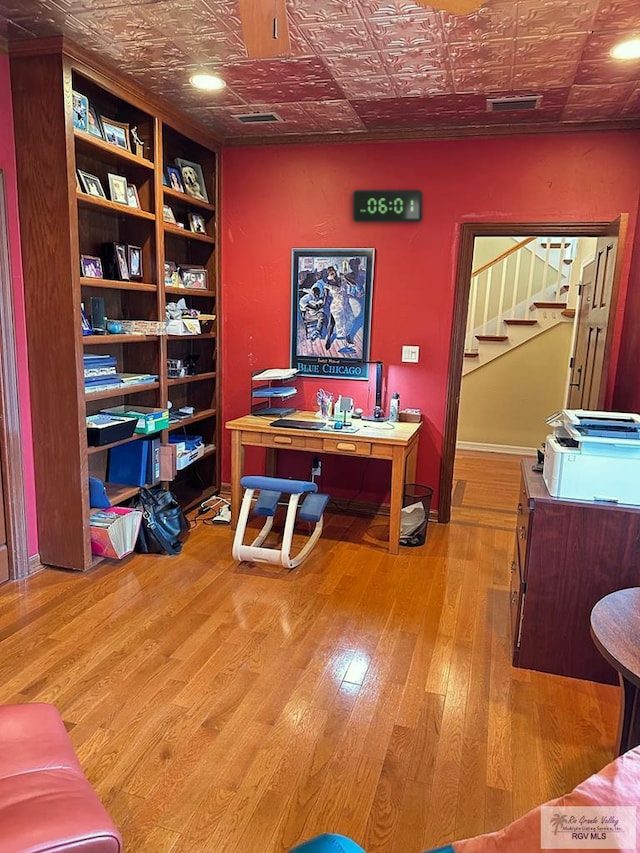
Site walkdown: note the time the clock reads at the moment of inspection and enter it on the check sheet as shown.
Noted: 6:01
